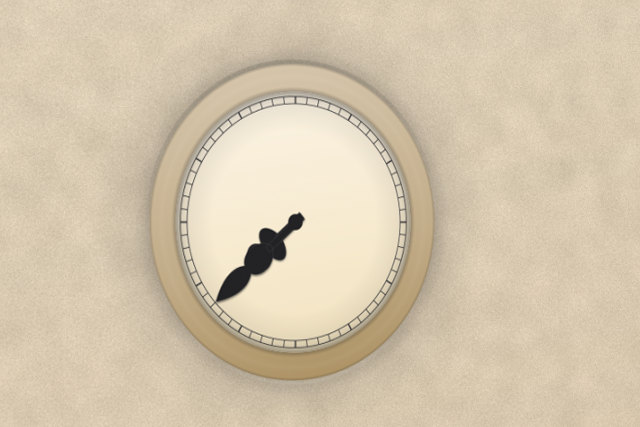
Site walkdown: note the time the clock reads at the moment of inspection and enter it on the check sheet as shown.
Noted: 7:38
